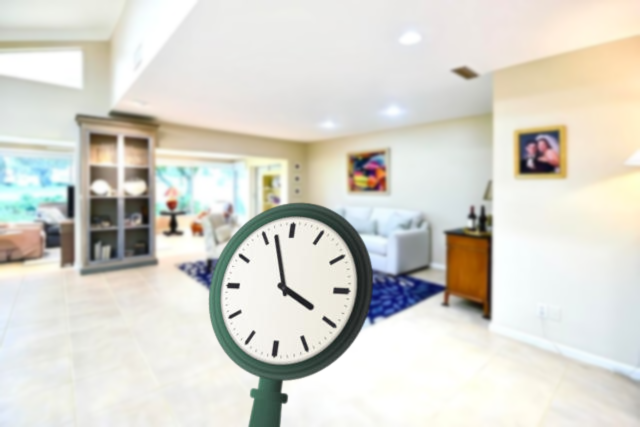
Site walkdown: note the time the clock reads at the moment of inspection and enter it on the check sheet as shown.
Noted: 3:57
